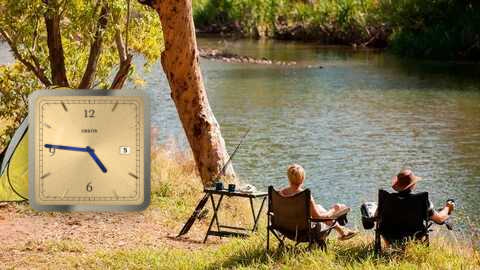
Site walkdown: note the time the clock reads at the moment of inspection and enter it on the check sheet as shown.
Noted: 4:46
